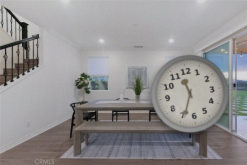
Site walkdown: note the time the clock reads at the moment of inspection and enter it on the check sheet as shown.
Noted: 11:34
